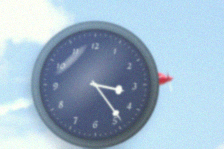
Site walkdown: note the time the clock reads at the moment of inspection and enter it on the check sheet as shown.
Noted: 3:24
